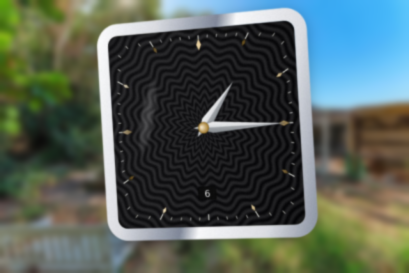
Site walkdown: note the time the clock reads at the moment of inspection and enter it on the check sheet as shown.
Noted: 1:15
